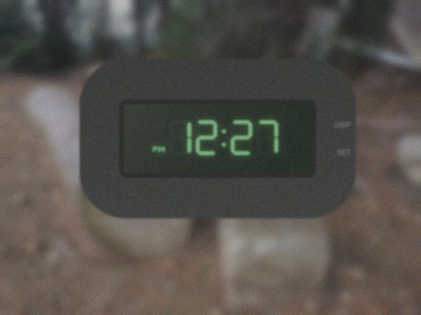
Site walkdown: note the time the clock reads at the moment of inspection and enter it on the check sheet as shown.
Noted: 12:27
